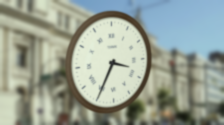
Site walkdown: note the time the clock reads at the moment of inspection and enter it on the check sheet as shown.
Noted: 3:35
